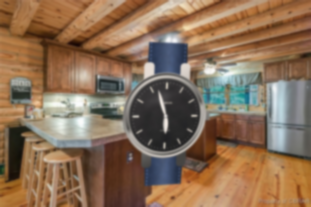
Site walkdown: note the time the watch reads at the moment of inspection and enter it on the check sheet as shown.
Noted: 5:57
